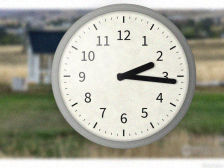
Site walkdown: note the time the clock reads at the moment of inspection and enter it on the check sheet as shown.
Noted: 2:16
